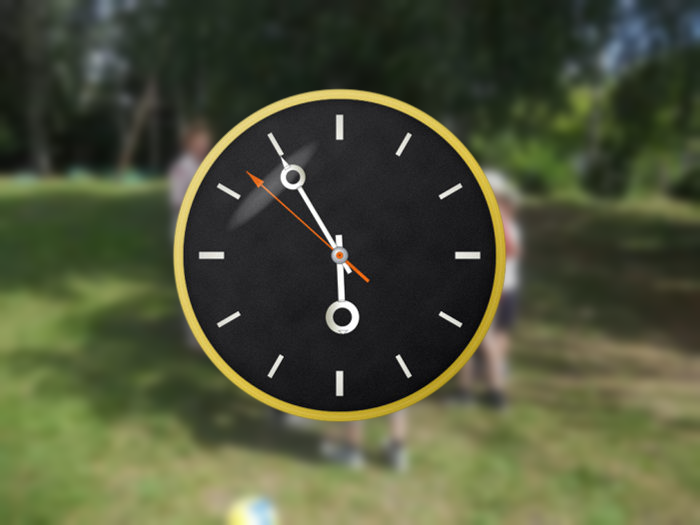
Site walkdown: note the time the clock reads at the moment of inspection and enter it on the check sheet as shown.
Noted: 5:54:52
